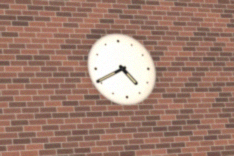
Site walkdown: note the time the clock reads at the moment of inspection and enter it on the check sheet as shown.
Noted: 4:41
